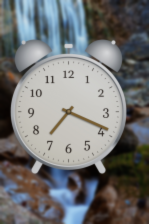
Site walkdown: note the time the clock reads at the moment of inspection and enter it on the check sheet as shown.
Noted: 7:19
